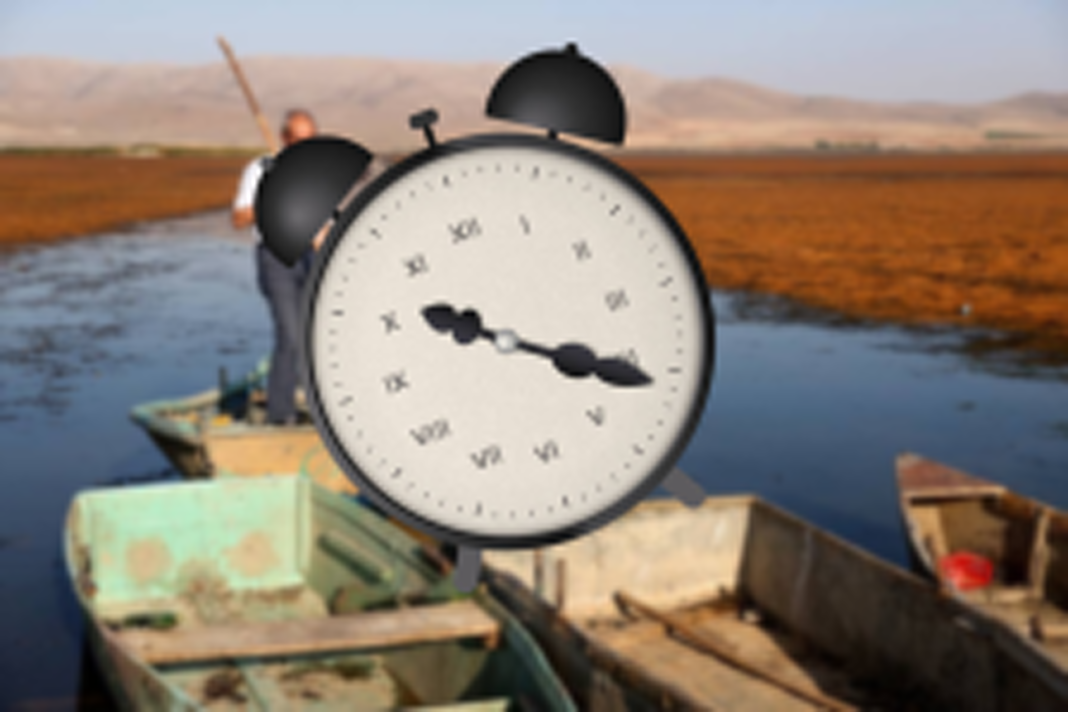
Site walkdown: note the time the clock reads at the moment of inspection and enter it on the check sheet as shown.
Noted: 10:21
